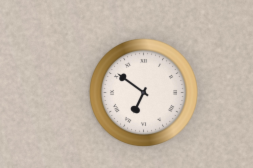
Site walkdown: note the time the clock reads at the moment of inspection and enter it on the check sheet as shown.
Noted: 6:51
